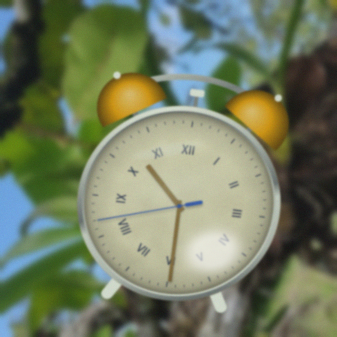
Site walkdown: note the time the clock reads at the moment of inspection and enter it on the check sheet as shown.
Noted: 10:29:42
